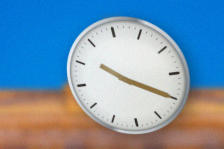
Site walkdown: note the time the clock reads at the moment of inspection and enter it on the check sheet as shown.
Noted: 10:20
